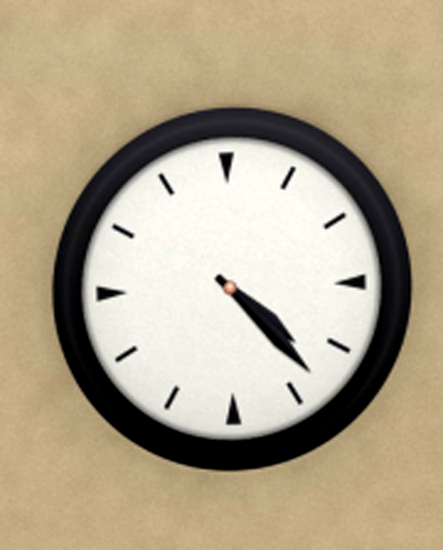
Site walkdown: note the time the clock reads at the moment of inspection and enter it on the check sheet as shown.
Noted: 4:23
